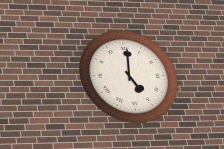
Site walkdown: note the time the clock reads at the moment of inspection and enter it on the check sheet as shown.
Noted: 5:01
